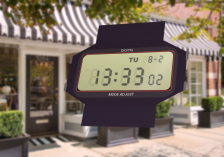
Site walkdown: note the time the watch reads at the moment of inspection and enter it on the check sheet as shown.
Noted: 13:33:02
